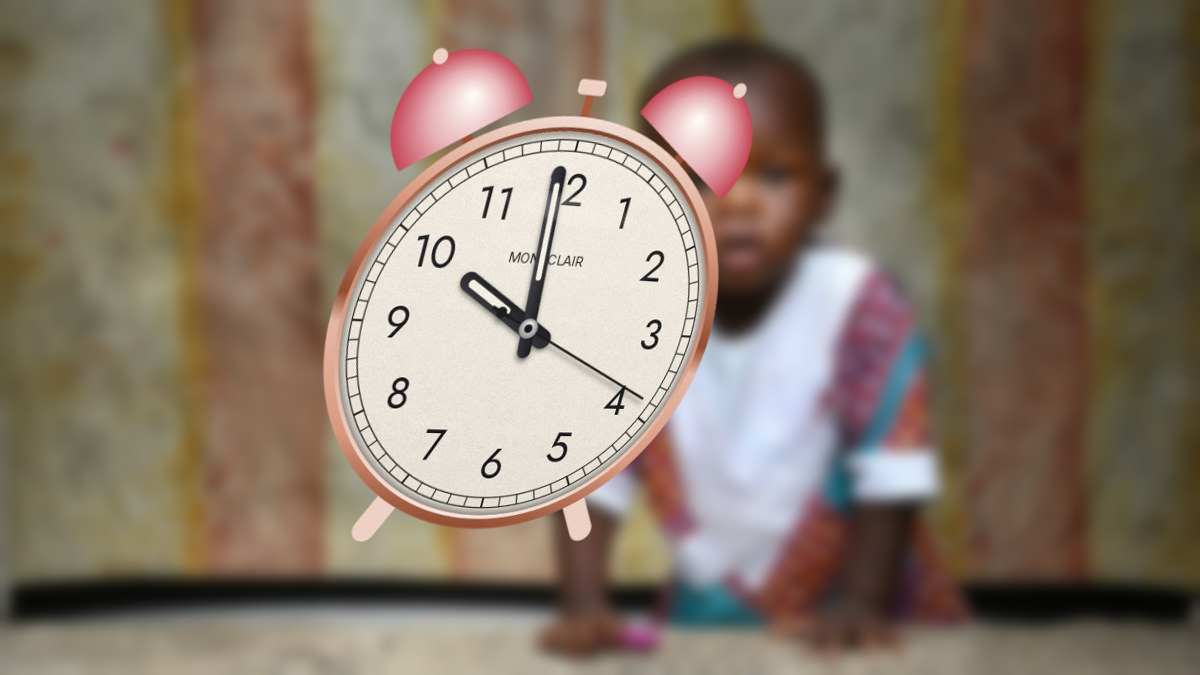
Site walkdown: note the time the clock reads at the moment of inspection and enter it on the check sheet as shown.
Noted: 9:59:19
